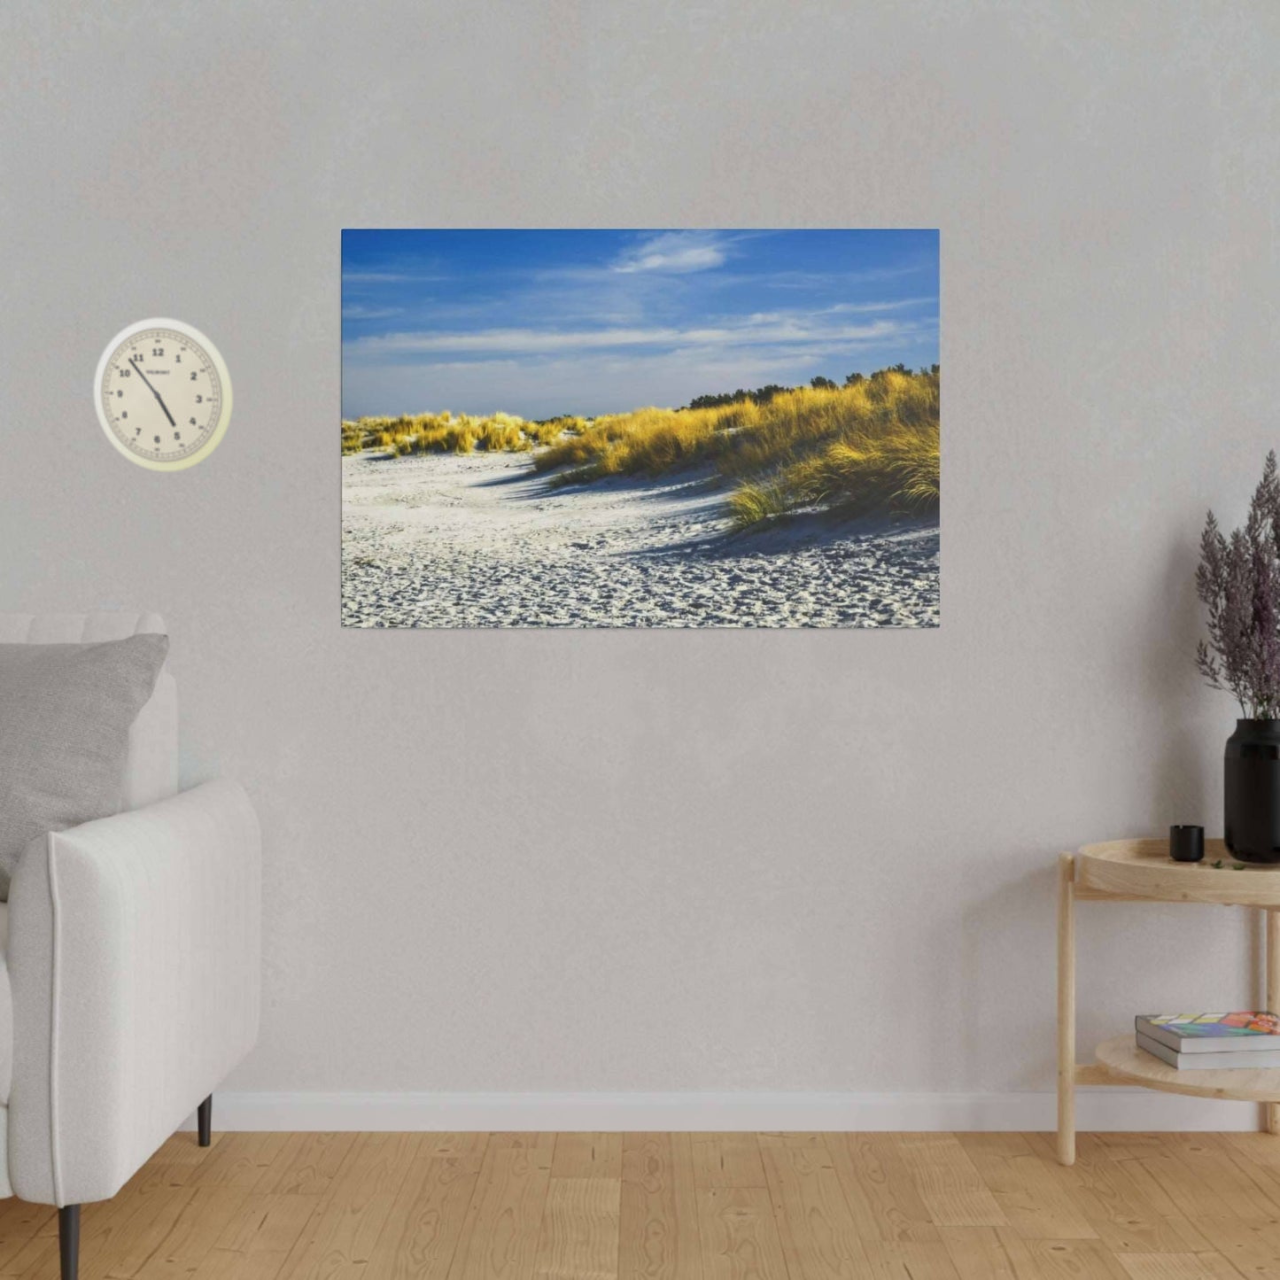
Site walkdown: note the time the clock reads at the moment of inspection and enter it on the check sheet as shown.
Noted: 4:53
